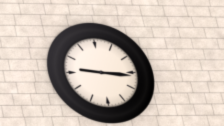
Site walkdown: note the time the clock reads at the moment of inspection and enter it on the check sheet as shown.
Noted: 9:16
